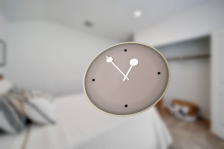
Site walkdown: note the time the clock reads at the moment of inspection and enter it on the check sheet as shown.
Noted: 12:54
